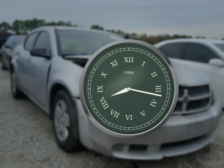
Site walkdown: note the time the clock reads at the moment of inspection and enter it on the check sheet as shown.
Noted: 8:17
